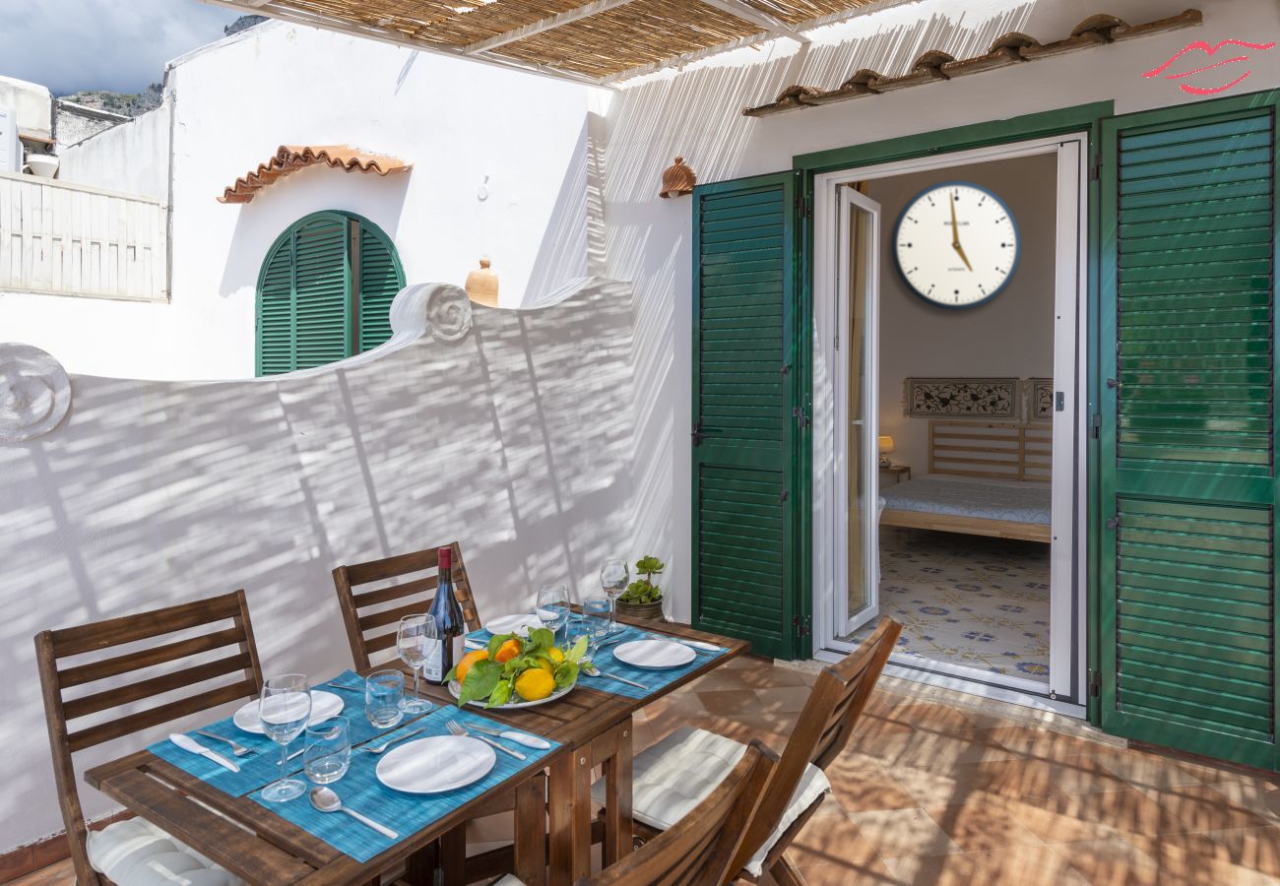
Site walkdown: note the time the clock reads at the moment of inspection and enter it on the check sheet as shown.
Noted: 4:59
